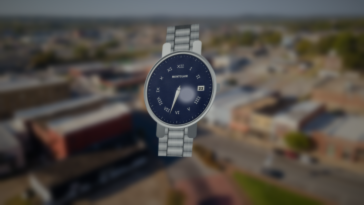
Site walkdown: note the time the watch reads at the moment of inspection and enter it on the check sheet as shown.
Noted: 6:33
